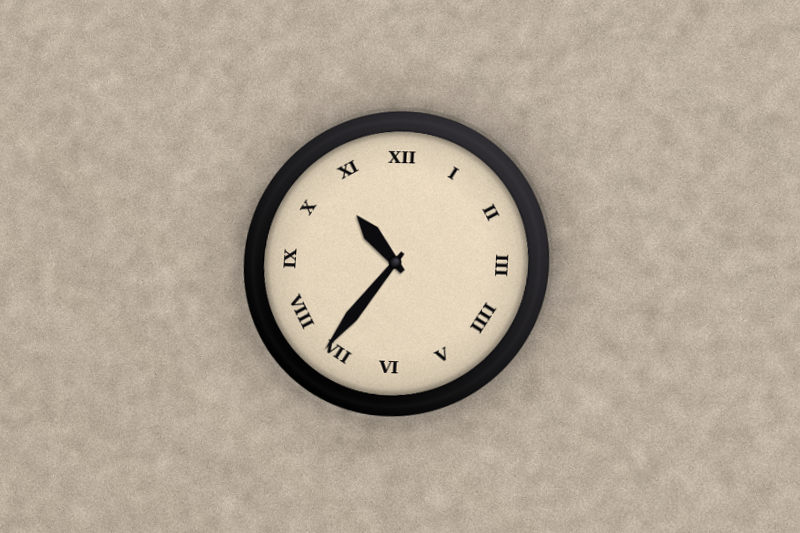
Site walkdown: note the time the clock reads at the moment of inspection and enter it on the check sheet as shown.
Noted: 10:36
